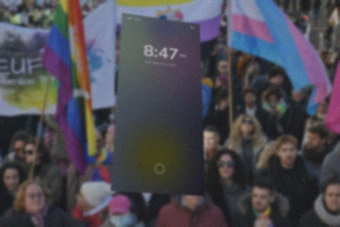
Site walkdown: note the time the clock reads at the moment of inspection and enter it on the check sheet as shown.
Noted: 8:47
